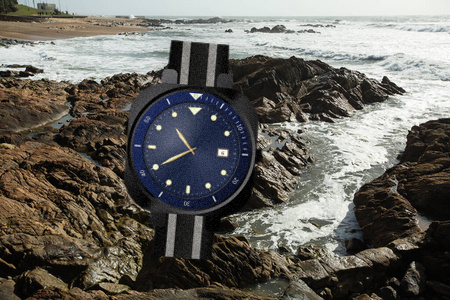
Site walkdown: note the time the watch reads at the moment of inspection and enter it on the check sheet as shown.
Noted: 10:40
